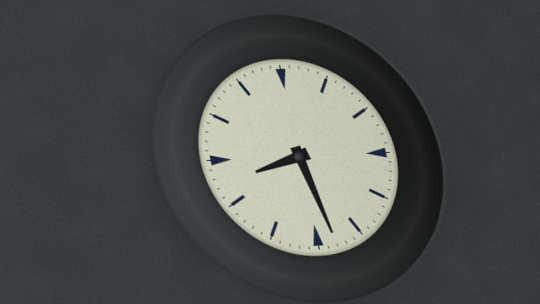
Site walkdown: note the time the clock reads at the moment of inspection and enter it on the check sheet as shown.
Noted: 8:28
